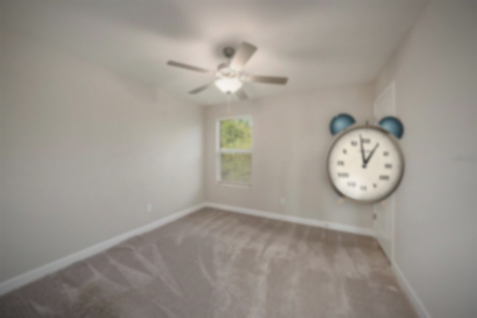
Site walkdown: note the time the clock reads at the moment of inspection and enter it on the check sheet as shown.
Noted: 12:58
